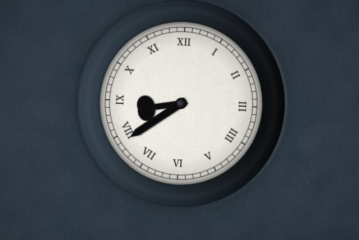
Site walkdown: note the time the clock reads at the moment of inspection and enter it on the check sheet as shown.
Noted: 8:39
